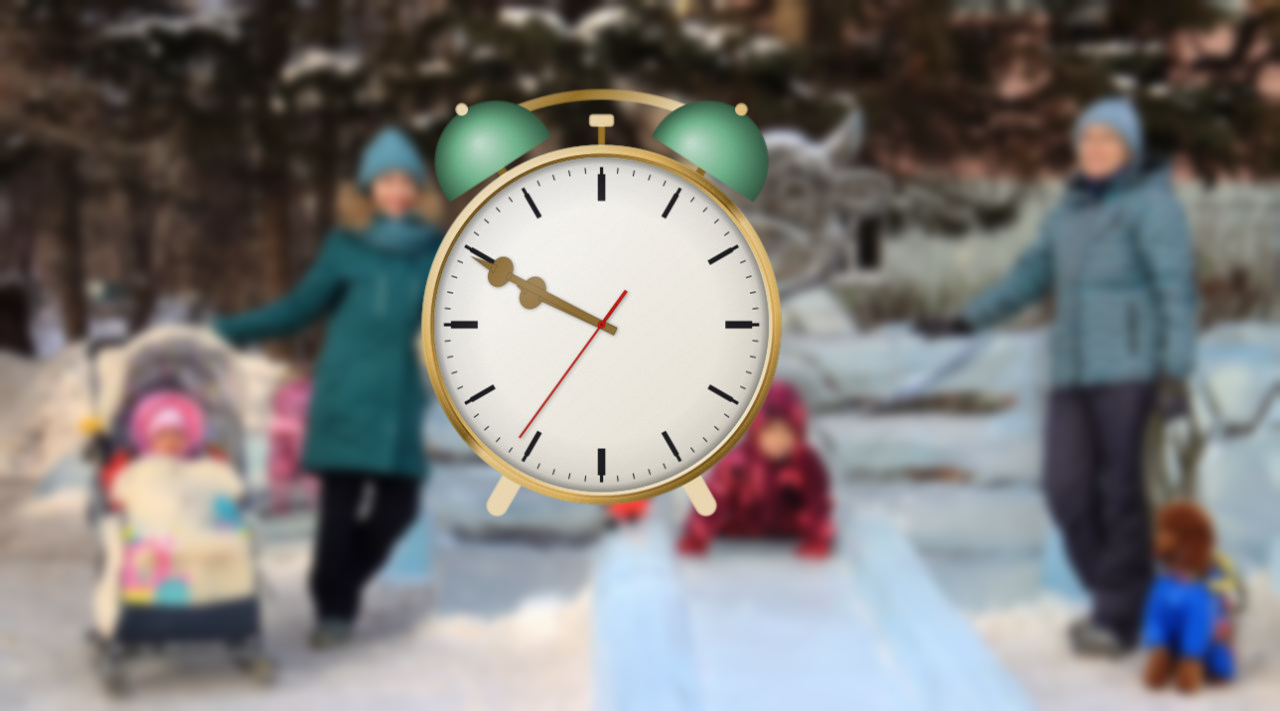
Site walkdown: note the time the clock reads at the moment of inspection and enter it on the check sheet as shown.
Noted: 9:49:36
